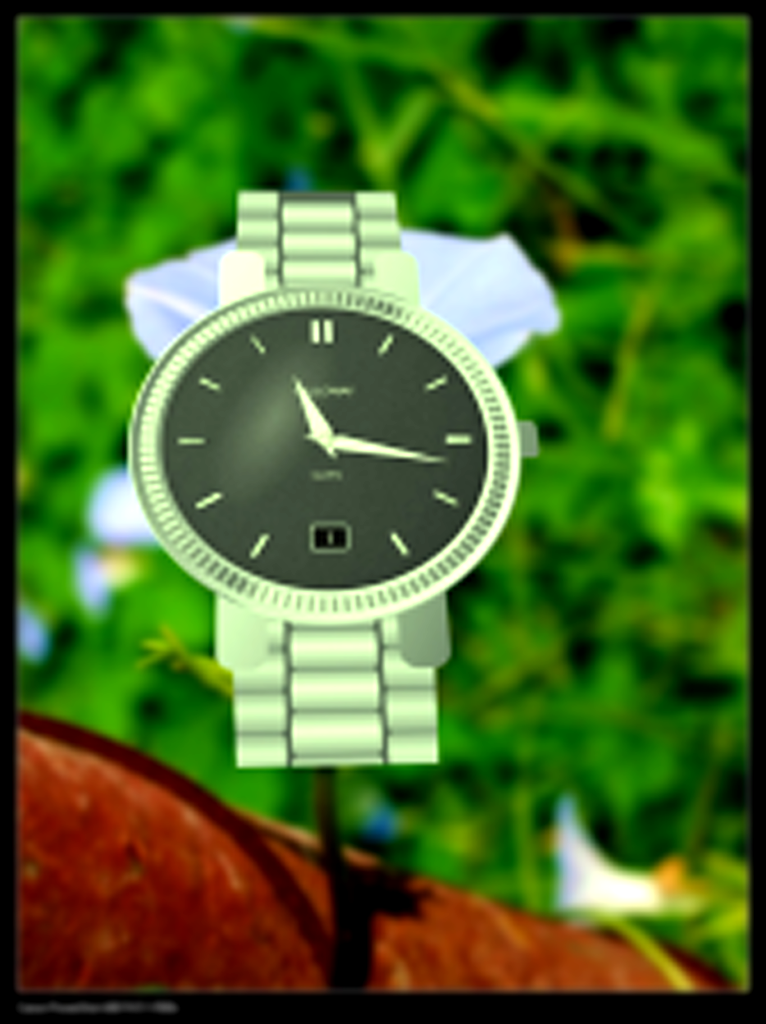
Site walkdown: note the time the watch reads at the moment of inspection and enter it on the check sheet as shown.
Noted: 11:17
